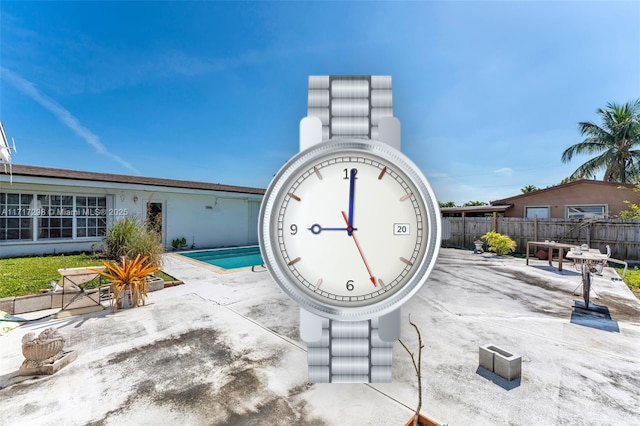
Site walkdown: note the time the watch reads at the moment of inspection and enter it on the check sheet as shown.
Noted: 9:00:26
